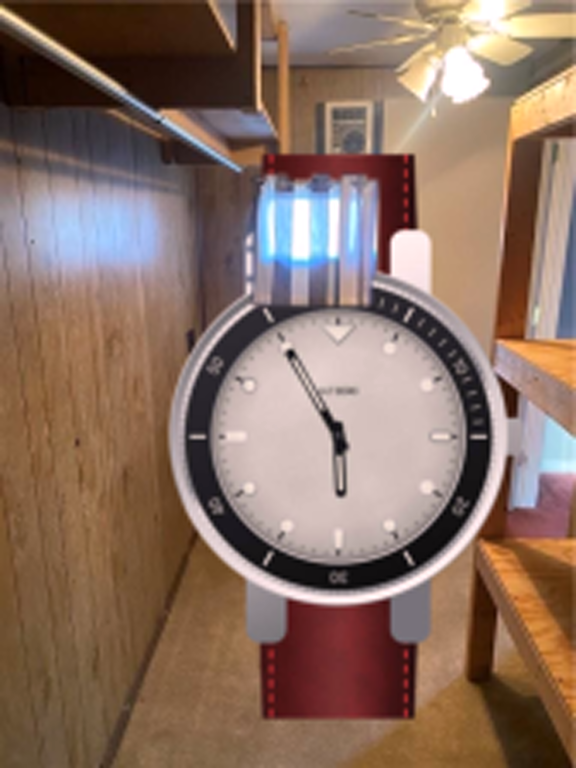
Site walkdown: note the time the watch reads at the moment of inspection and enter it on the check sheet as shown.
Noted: 5:55
